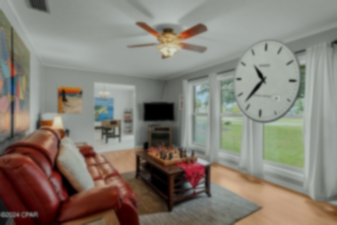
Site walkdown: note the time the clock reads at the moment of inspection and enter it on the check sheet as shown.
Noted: 10:37
